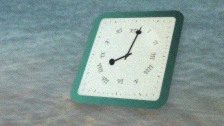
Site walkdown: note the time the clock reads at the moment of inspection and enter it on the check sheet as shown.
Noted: 8:02
